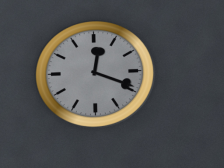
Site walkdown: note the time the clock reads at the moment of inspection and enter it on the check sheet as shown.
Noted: 12:19
